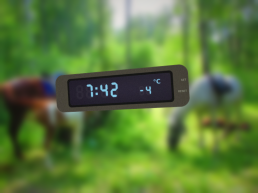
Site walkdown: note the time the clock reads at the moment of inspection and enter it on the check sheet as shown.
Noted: 7:42
